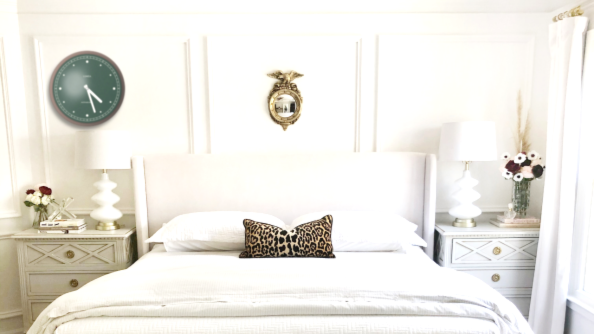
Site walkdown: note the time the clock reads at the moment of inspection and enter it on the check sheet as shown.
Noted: 4:27
